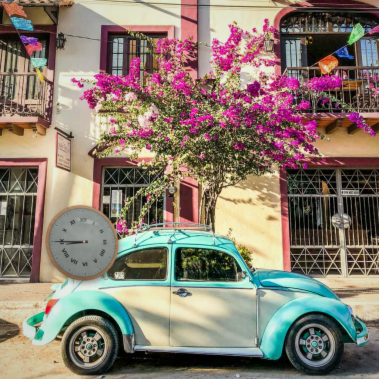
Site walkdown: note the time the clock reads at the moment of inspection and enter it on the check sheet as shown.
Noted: 8:45
